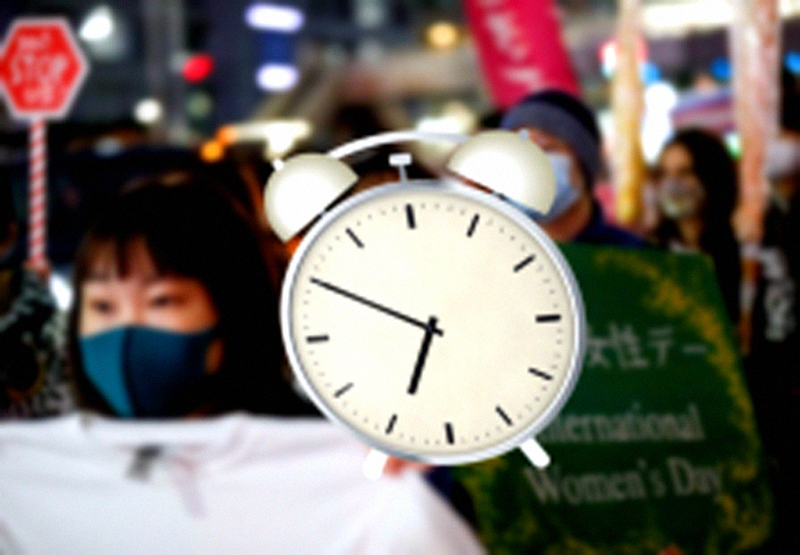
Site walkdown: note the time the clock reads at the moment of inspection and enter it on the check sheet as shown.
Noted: 6:50
